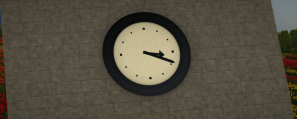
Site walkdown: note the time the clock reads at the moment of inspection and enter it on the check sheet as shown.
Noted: 3:19
